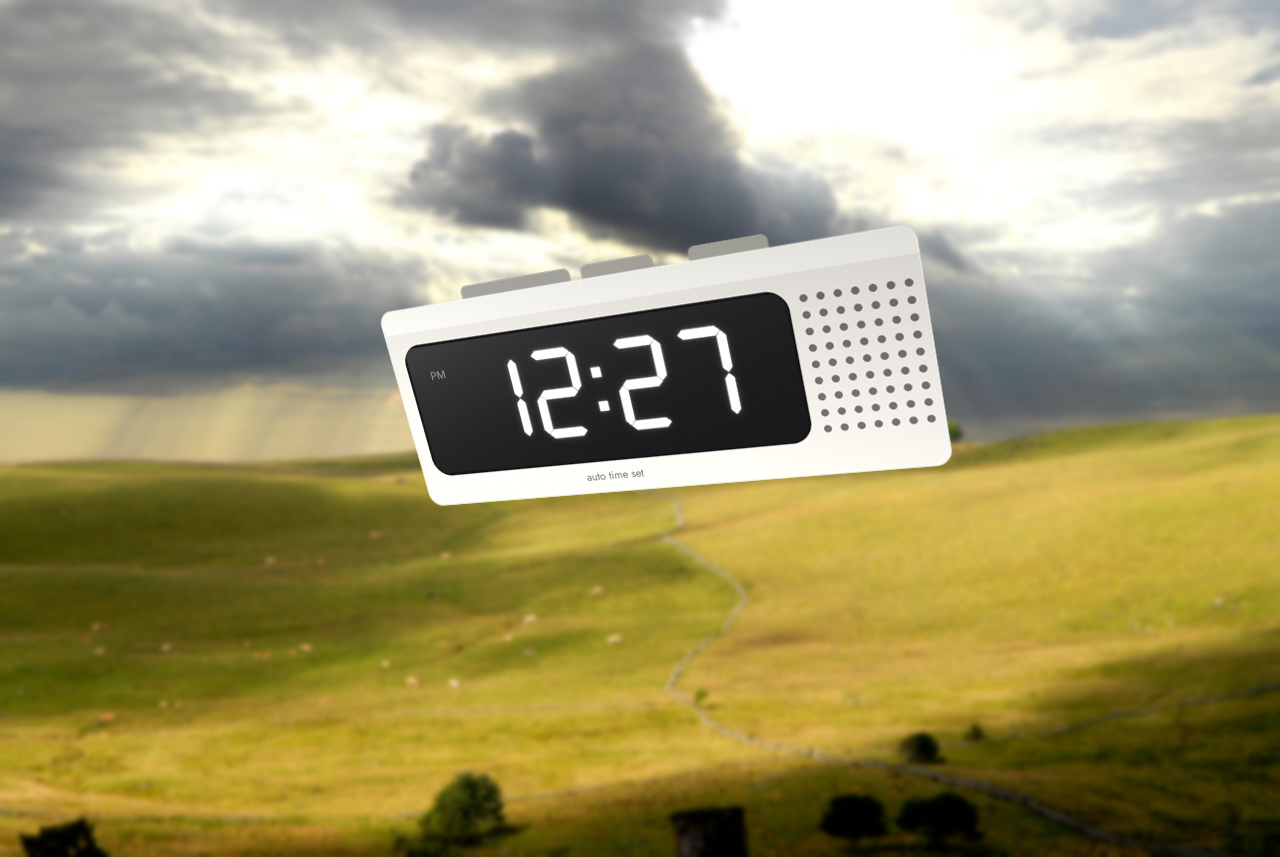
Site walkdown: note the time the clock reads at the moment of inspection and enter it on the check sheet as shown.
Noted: 12:27
